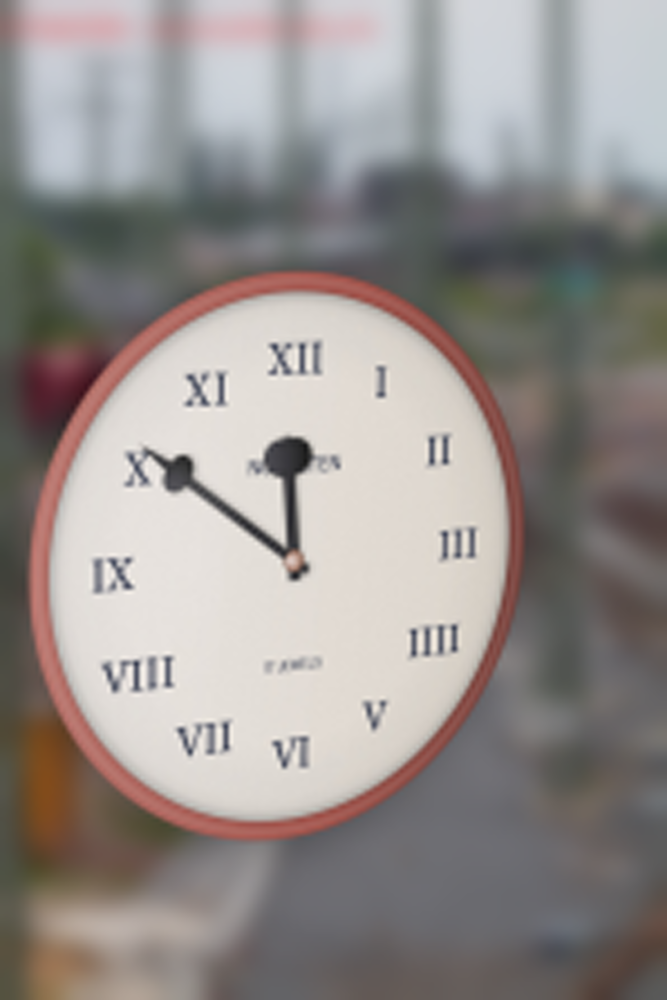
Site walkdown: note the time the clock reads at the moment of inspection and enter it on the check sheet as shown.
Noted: 11:51
